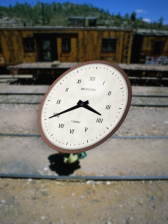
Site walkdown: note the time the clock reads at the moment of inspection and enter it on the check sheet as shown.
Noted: 3:40
